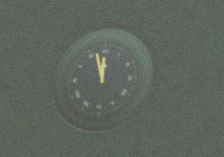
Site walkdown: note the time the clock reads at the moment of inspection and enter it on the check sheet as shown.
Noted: 11:57
